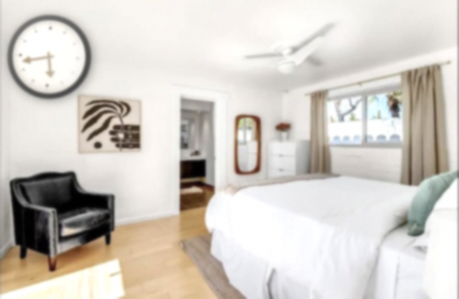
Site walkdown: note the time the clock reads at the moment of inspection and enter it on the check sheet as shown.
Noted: 5:43
